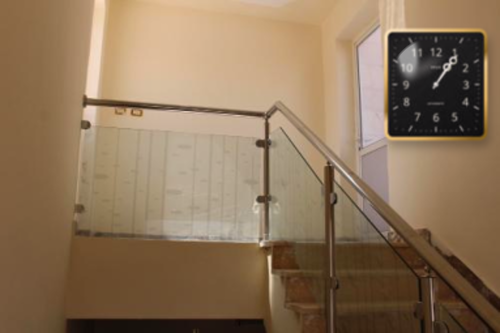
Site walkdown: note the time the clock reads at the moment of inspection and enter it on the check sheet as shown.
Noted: 1:06
